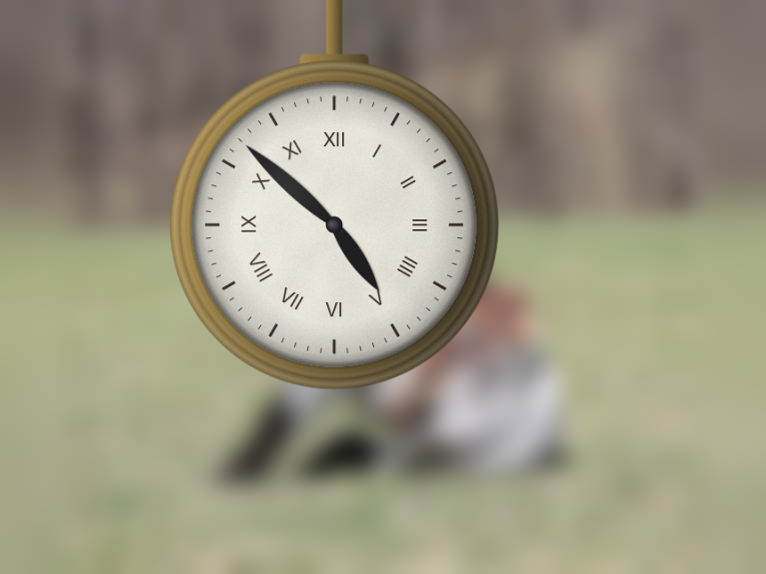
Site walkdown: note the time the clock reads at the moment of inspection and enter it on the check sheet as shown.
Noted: 4:52
